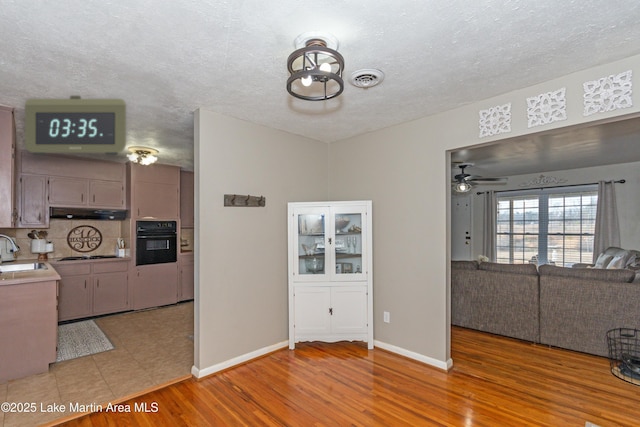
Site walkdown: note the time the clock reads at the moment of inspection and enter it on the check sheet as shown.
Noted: 3:35
